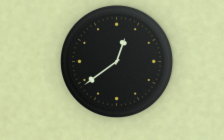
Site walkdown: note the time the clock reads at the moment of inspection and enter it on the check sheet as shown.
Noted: 12:39
